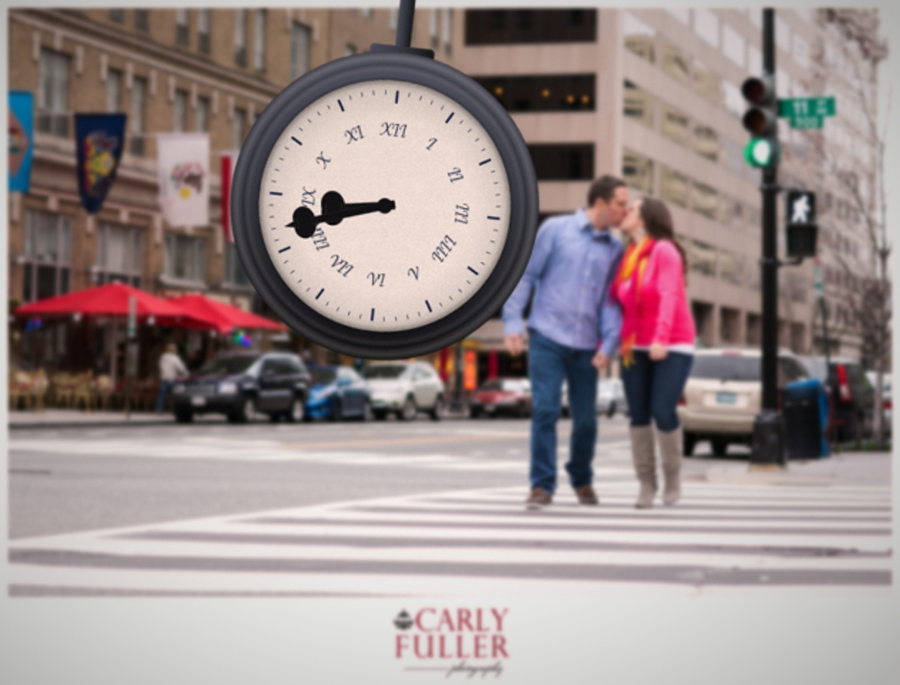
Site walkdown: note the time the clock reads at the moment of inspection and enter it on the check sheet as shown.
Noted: 8:42
